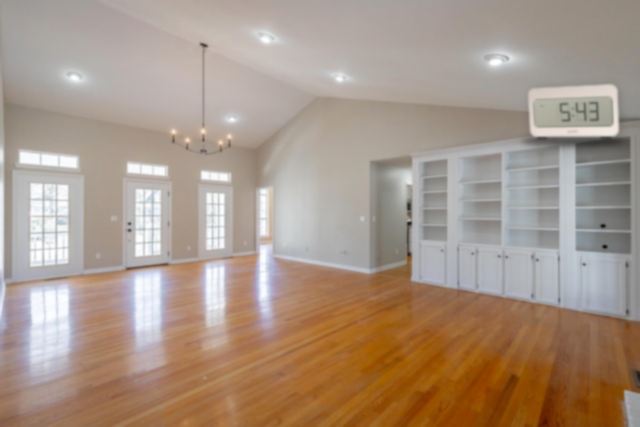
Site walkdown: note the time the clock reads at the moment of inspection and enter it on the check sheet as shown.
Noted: 5:43
